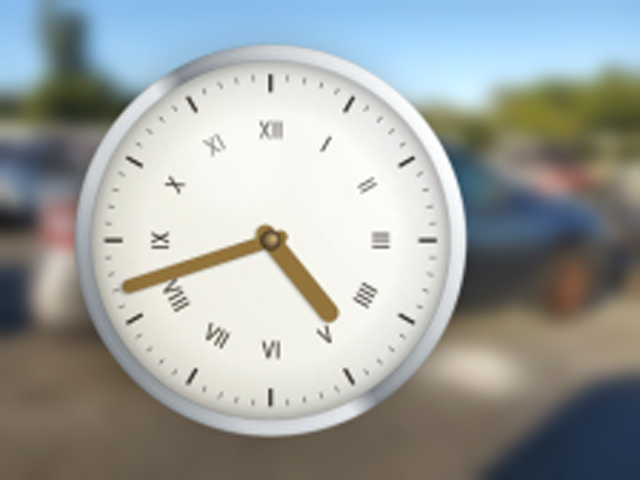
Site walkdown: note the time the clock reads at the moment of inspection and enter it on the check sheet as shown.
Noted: 4:42
